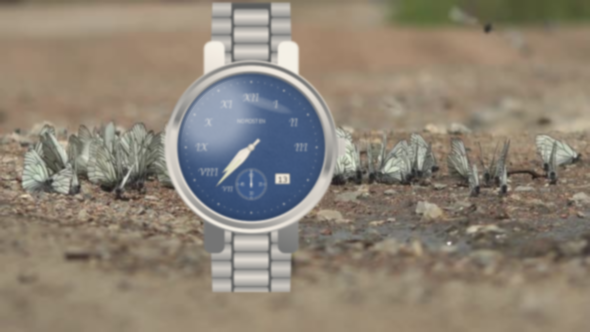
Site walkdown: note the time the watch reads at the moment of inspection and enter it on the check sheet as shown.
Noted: 7:37
